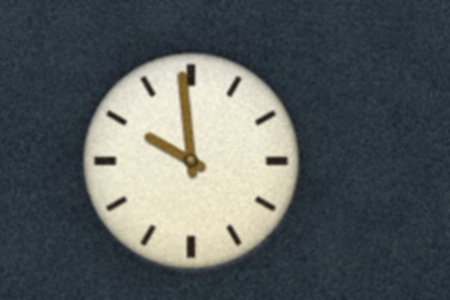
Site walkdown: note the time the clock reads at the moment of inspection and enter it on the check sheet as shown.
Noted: 9:59
